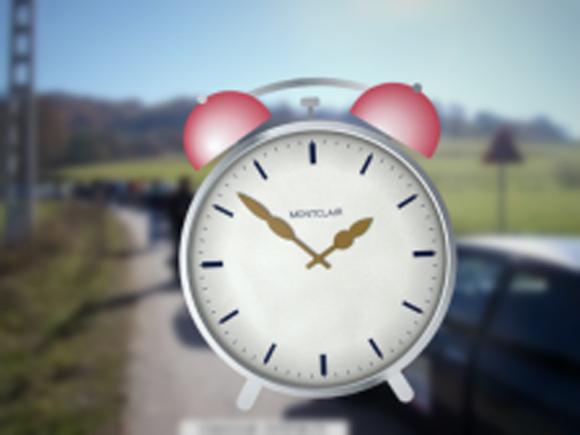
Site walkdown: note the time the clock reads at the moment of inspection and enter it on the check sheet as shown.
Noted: 1:52
